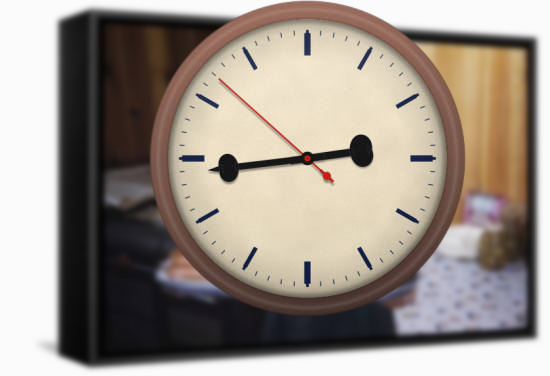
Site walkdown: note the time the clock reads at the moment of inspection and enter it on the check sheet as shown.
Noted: 2:43:52
